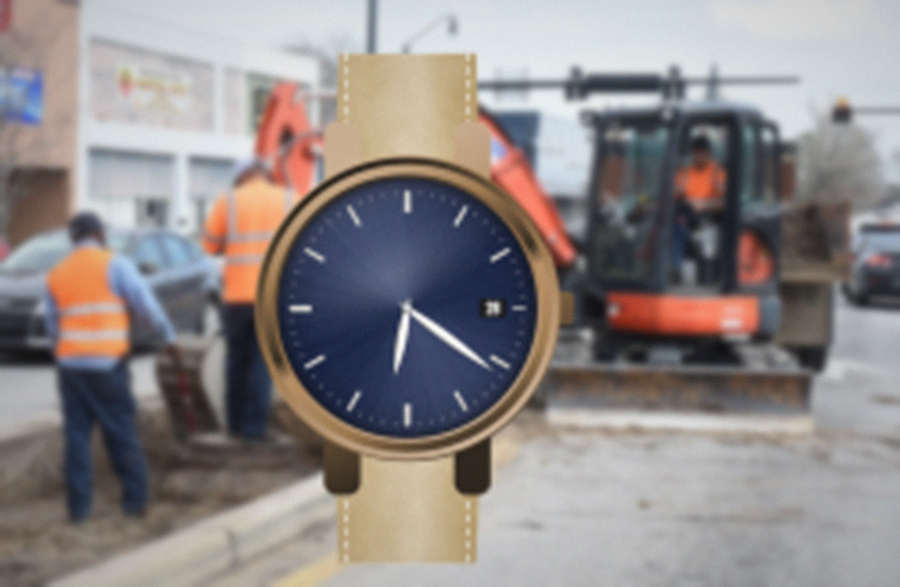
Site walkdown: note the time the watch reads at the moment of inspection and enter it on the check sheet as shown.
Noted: 6:21
